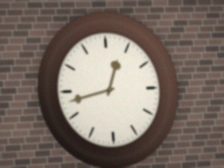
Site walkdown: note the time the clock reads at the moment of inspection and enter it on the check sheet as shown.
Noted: 12:43
